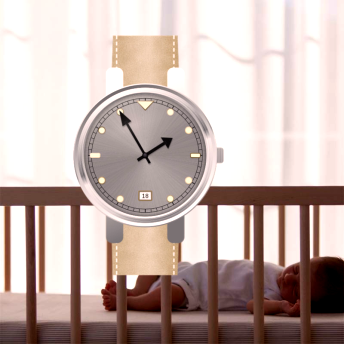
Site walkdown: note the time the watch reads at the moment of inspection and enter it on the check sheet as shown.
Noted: 1:55
